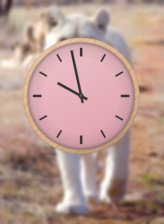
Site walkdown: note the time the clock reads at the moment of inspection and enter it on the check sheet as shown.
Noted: 9:58
